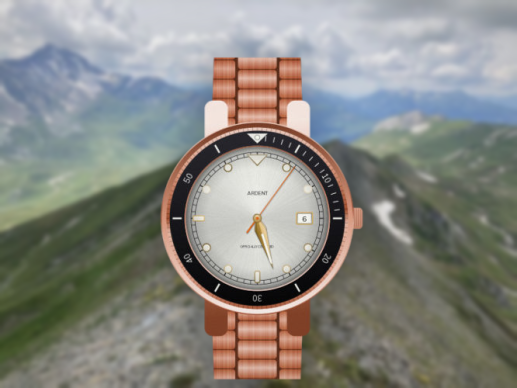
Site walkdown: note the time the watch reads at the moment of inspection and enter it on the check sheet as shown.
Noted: 5:27:06
